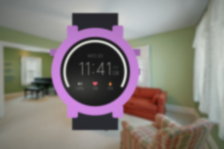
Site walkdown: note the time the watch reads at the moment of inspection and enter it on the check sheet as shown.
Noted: 11:41
